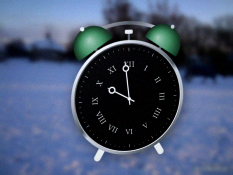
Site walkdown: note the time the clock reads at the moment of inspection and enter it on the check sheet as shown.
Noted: 9:59
